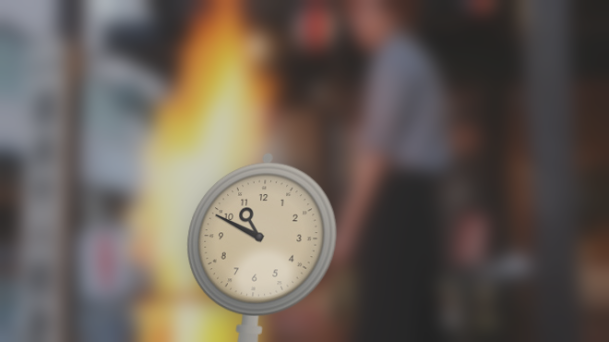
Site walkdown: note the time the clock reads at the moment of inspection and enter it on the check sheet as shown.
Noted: 10:49
